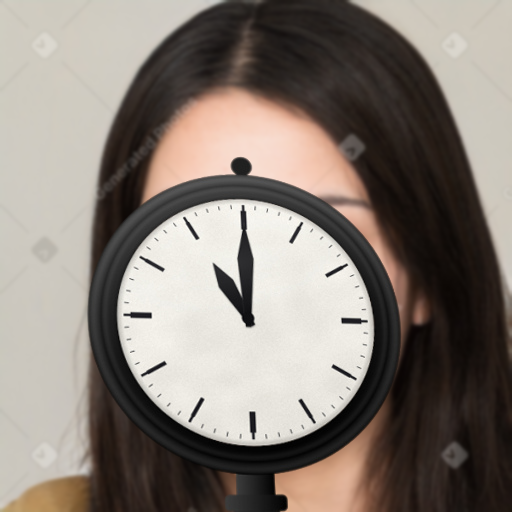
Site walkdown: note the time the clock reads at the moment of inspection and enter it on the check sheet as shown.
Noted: 11:00
